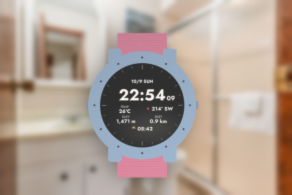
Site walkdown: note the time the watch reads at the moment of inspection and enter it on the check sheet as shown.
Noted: 22:54
